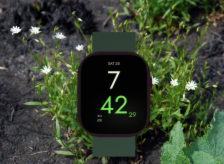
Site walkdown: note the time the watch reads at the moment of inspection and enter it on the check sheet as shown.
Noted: 7:42
